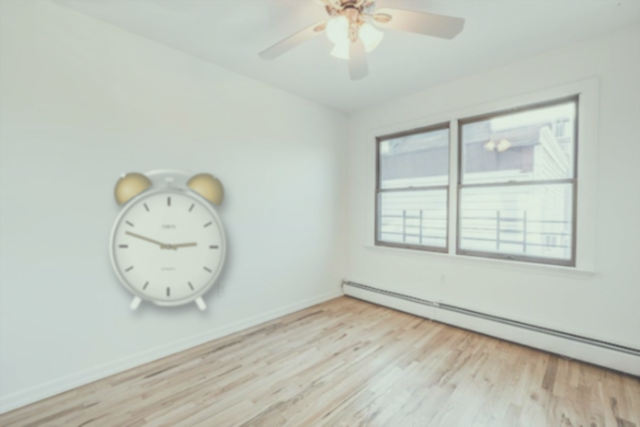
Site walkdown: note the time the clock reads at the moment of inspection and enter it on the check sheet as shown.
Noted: 2:48
